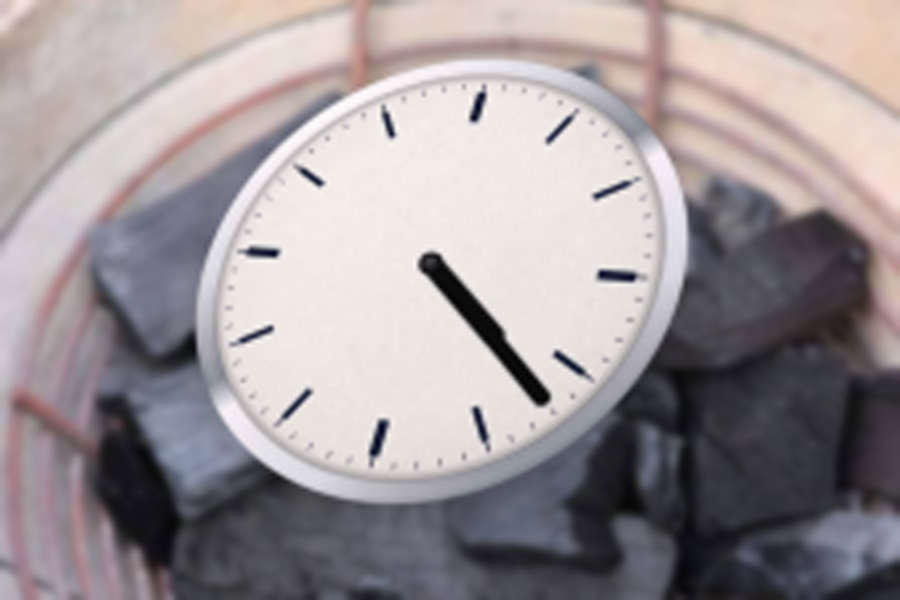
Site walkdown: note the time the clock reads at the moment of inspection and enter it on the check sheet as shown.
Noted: 4:22
